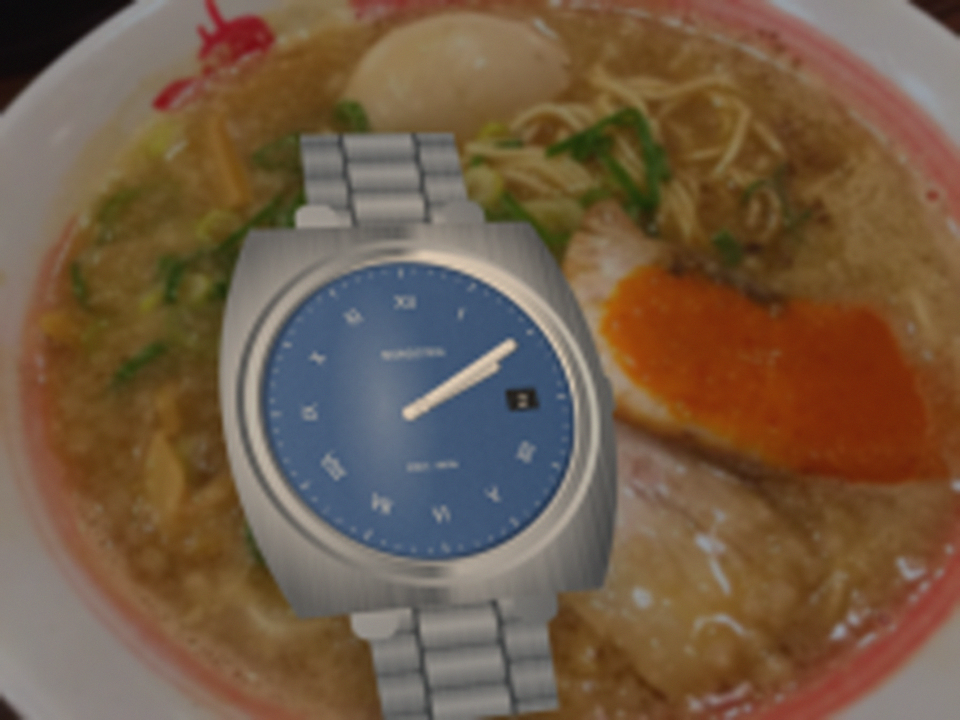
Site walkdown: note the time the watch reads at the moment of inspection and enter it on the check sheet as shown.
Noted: 2:10
